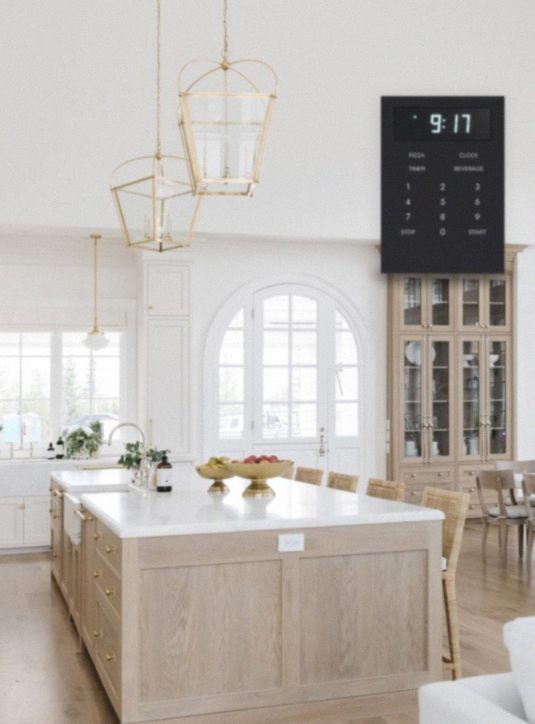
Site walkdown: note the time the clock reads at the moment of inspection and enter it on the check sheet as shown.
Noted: 9:17
